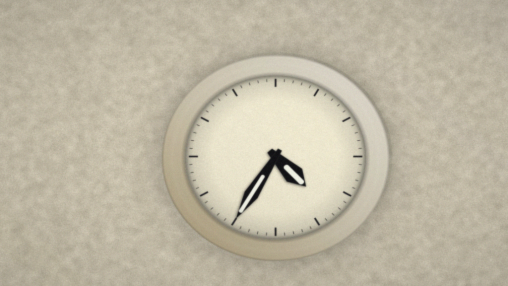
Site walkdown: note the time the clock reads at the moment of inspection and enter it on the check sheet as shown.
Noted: 4:35
